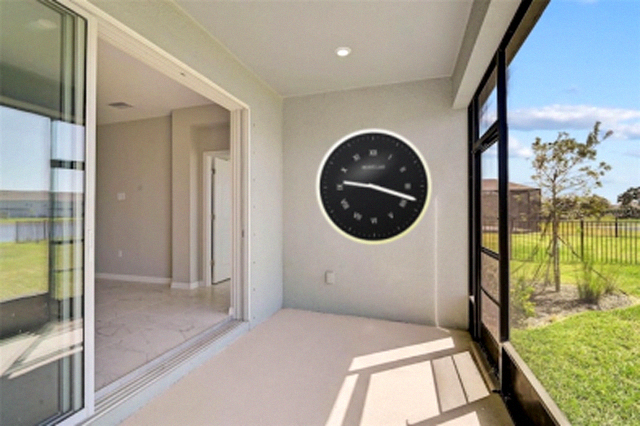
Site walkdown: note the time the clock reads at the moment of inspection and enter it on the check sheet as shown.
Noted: 9:18
